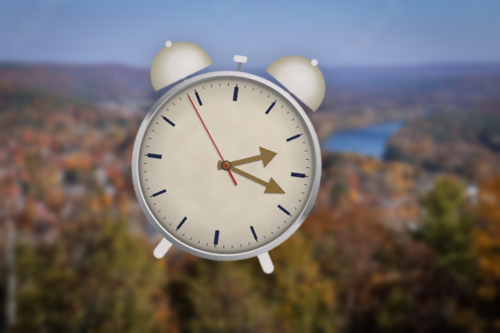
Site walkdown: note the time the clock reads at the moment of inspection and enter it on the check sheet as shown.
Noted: 2:17:54
